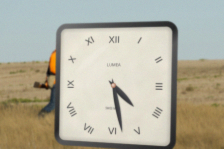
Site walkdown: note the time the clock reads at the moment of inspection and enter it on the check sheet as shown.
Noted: 4:28
